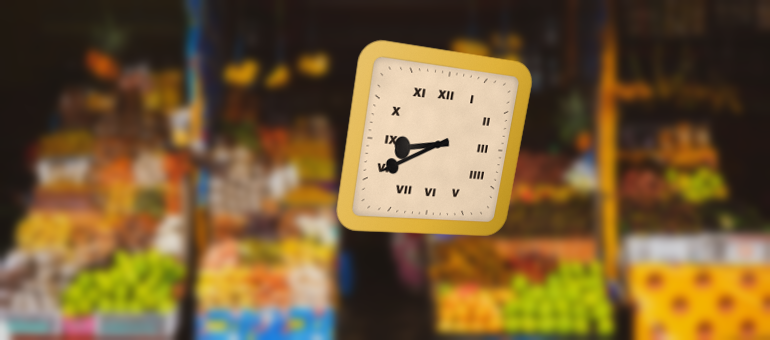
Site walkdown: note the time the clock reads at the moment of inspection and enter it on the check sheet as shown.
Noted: 8:40
